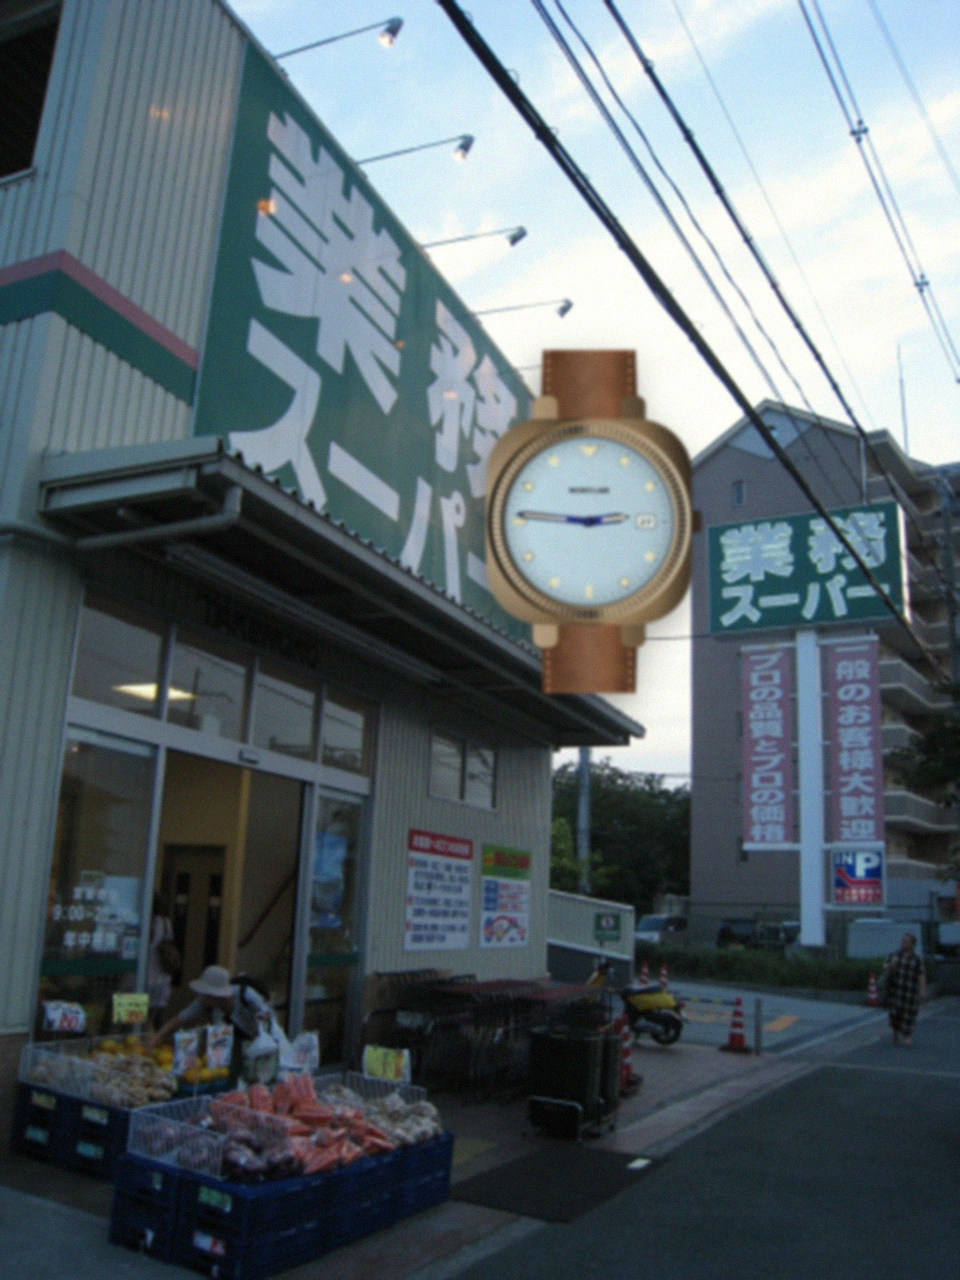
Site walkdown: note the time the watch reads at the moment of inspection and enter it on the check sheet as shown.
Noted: 2:46
